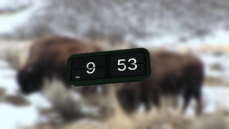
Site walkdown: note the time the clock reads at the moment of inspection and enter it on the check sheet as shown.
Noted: 9:53
